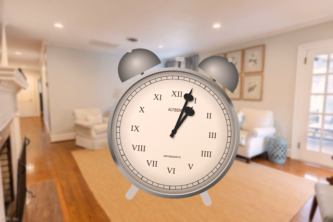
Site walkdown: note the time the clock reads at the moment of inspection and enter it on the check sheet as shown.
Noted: 1:03
